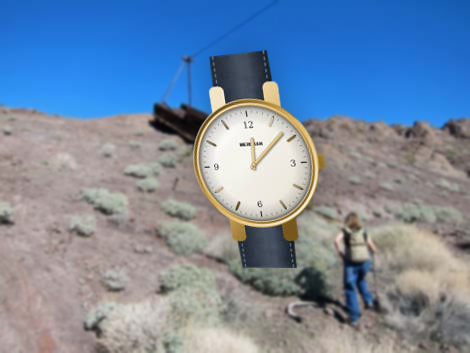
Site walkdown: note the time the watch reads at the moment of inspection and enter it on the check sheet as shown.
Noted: 12:08
